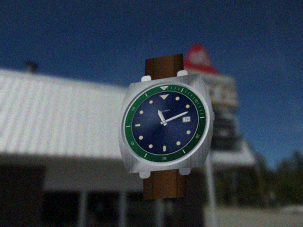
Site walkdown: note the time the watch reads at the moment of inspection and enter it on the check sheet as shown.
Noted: 11:12
